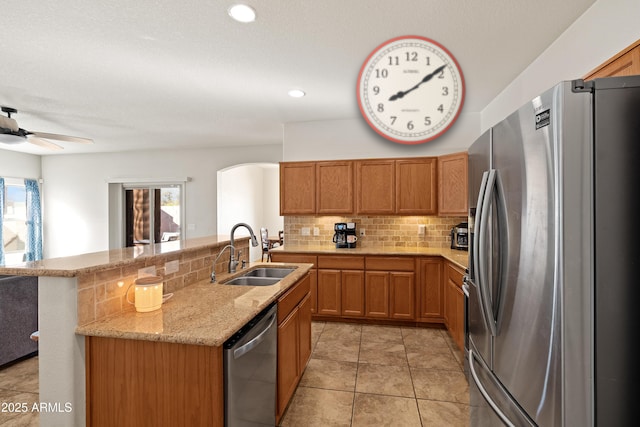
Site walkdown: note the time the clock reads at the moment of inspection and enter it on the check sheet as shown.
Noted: 8:09
